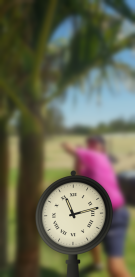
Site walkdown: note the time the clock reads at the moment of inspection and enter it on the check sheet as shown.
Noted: 11:13
